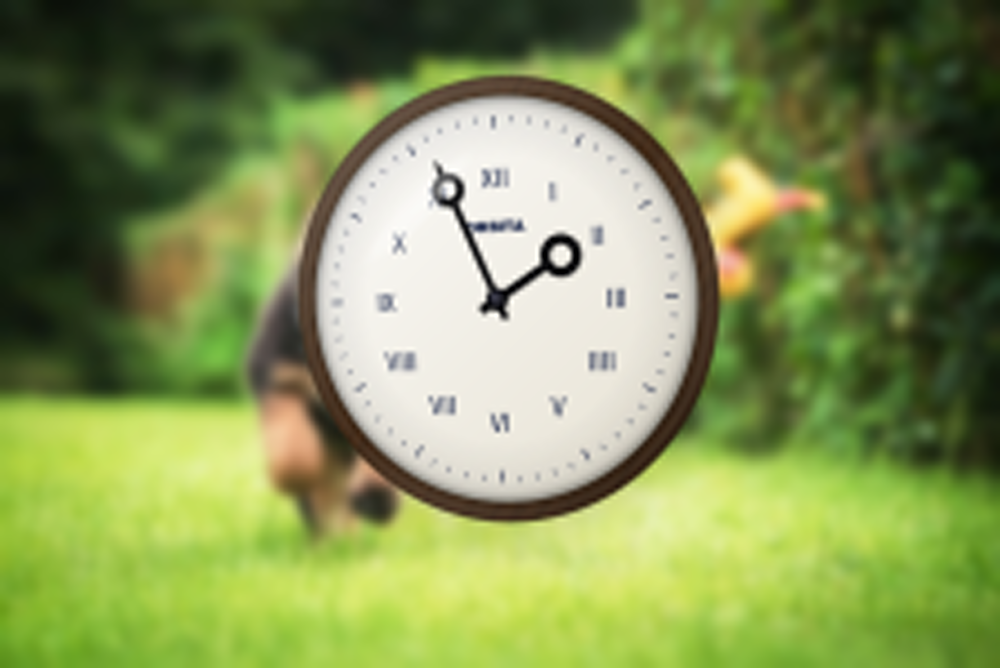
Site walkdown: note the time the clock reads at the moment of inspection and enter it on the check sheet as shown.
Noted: 1:56
